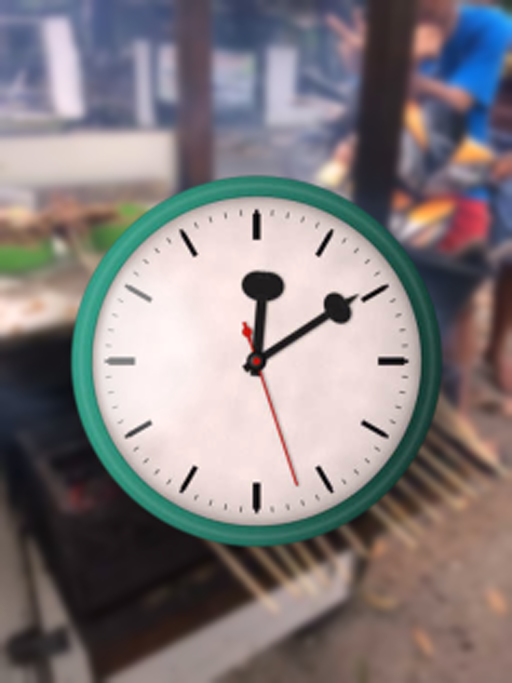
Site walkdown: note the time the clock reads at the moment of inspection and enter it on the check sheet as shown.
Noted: 12:09:27
